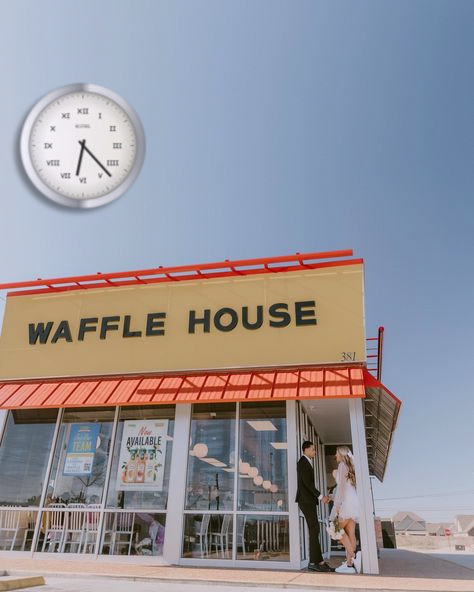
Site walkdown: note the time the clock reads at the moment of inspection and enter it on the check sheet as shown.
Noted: 6:23
